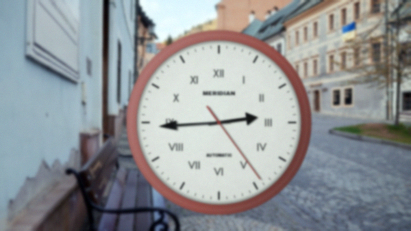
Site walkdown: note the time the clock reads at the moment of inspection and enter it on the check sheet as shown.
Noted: 2:44:24
